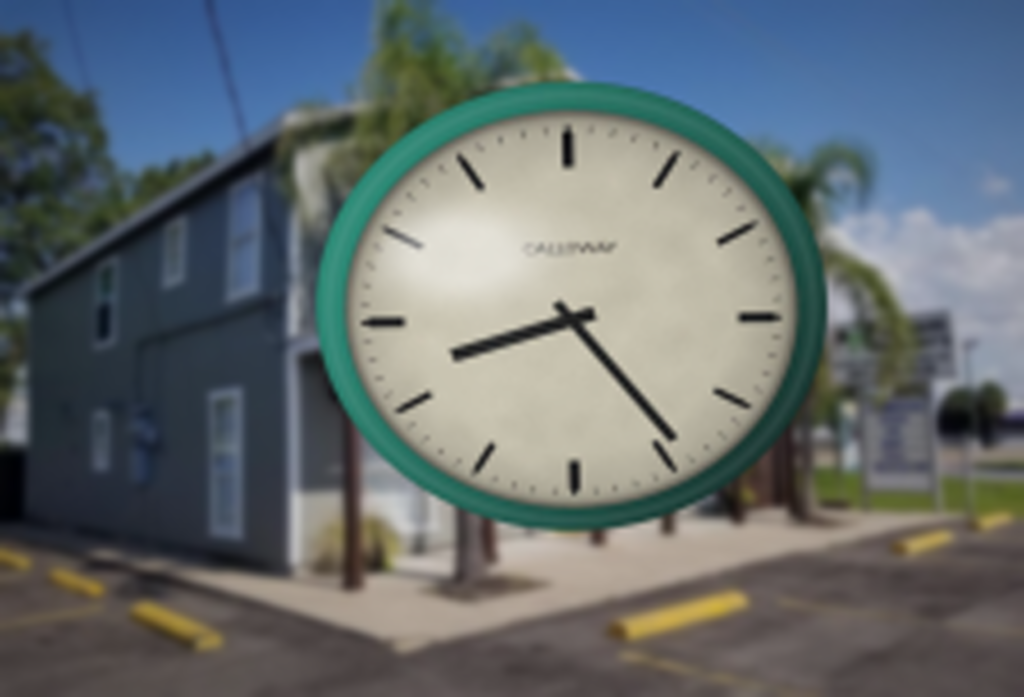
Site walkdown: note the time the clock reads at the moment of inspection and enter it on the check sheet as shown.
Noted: 8:24
